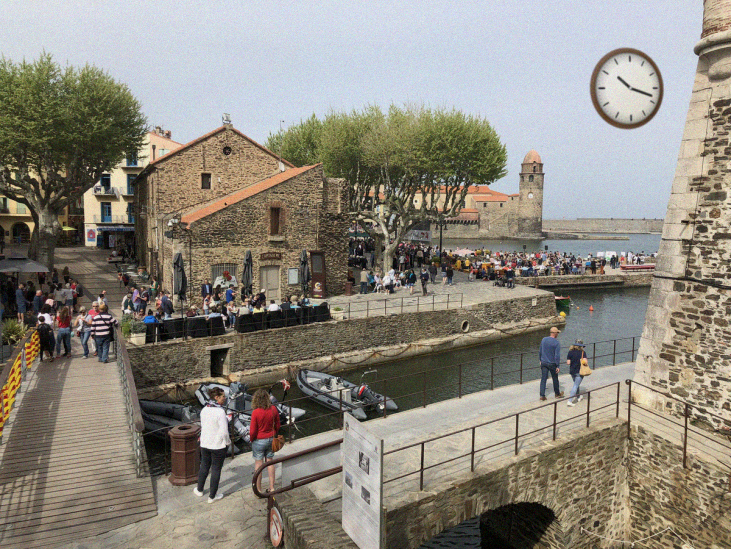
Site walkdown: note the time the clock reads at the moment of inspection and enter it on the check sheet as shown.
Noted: 10:18
